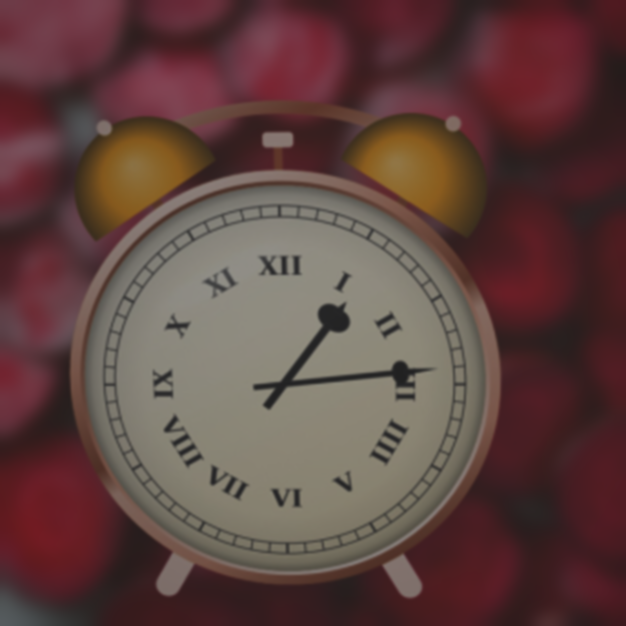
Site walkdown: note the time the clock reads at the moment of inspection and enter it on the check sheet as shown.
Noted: 1:14
